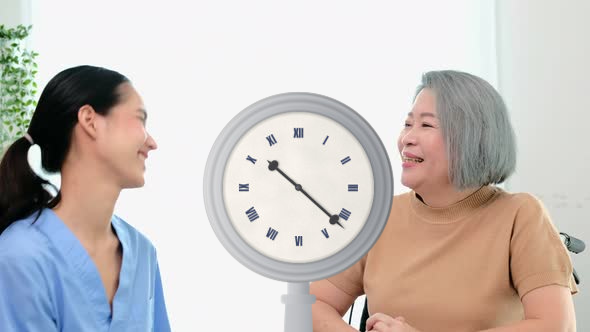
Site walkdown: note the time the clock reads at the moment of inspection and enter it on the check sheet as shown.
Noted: 10:22
